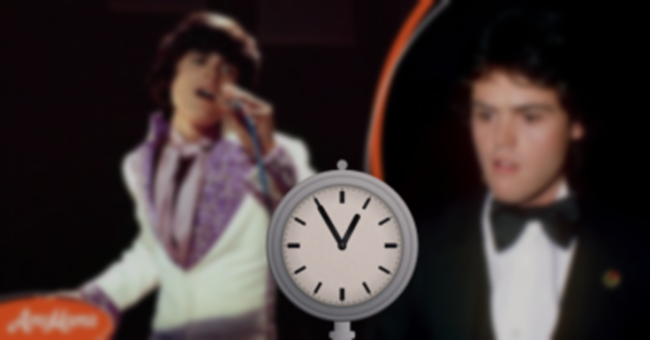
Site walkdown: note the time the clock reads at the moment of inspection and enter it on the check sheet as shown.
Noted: 12:55
